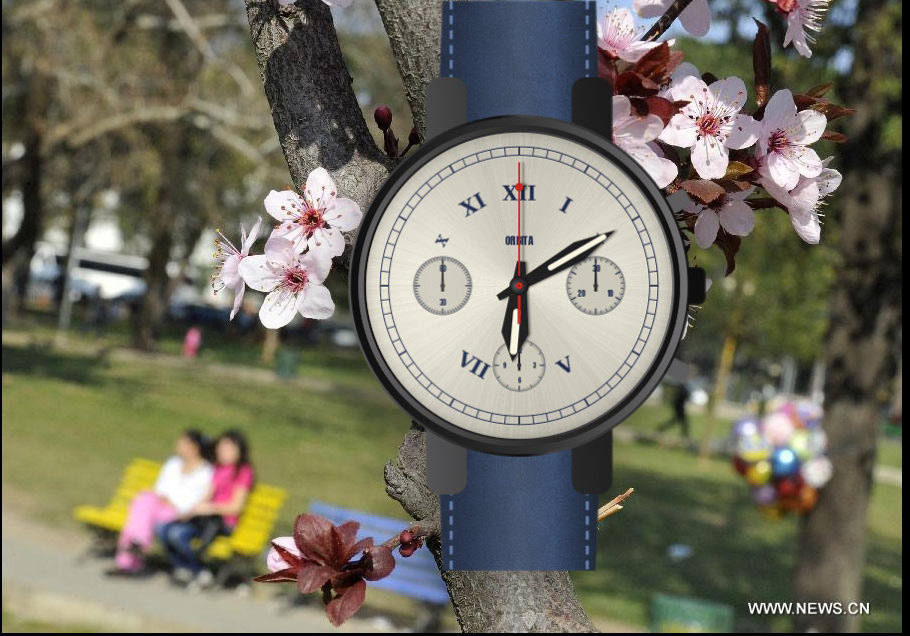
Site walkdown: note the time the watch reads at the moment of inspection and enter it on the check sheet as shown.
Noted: 6:10
